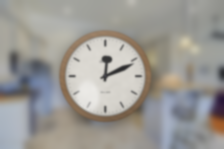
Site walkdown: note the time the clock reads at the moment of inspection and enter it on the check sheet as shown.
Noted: 12:11
